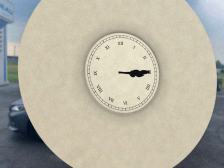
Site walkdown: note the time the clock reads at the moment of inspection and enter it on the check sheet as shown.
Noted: 3:15
